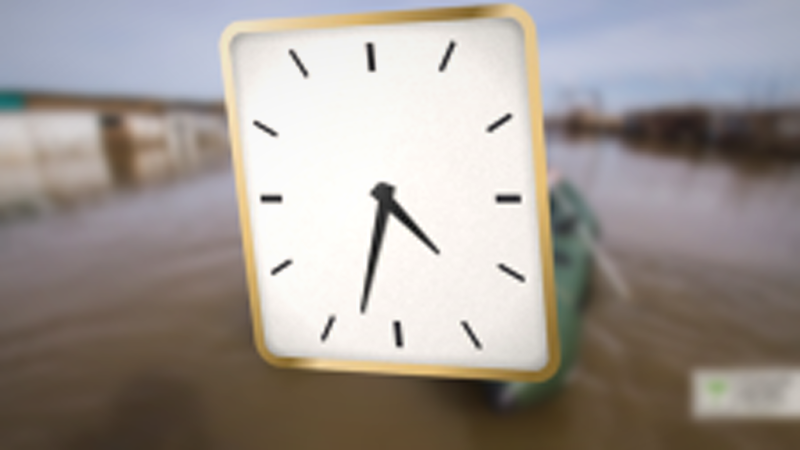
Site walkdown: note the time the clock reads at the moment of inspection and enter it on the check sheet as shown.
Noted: 4:33
